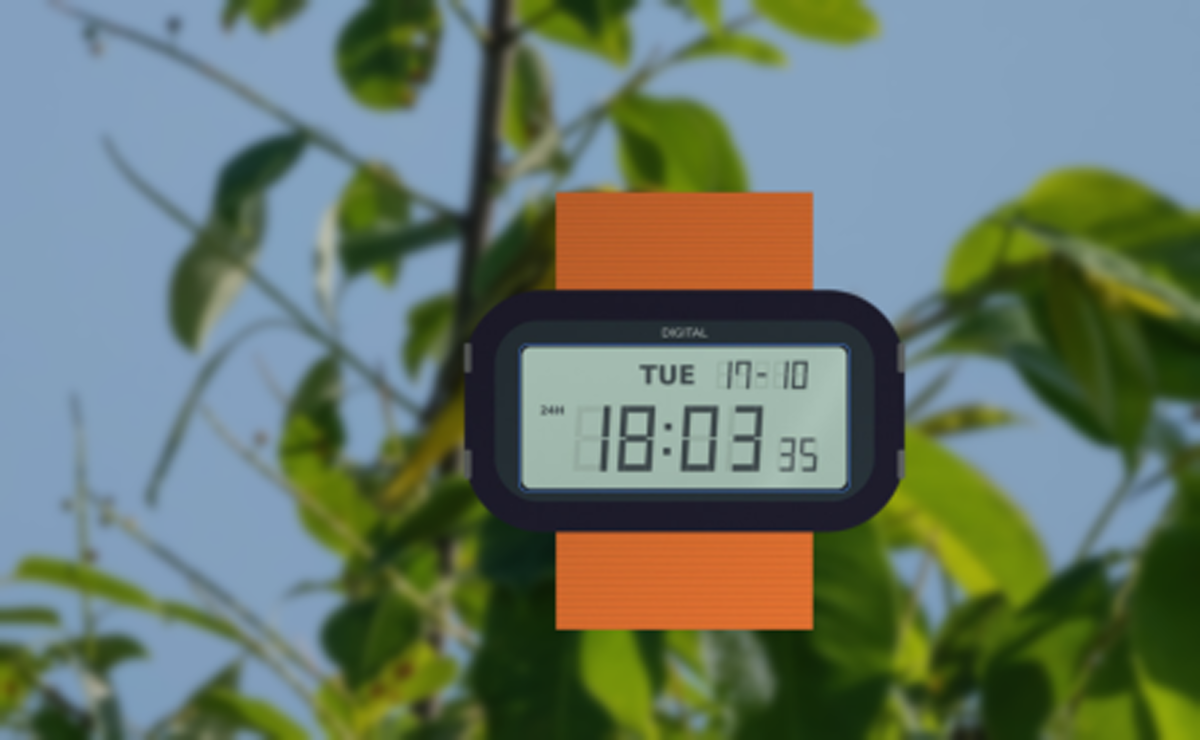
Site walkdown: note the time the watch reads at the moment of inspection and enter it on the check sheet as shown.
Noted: 18:03:35
